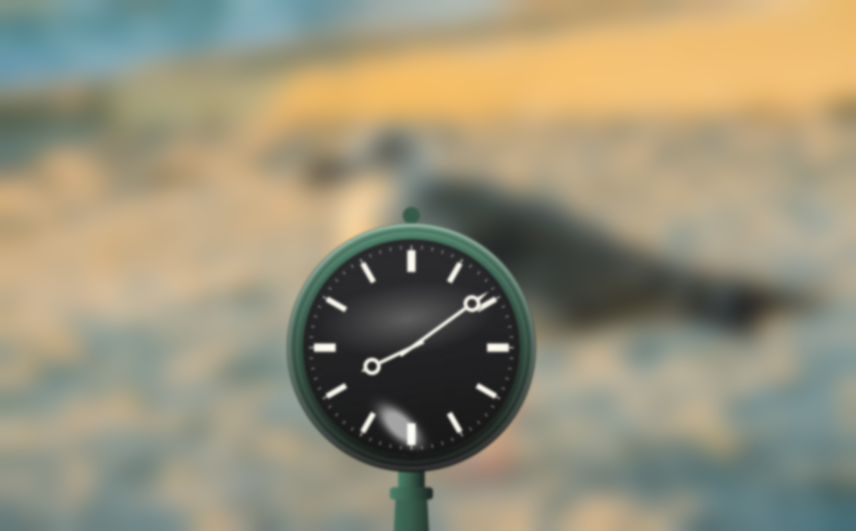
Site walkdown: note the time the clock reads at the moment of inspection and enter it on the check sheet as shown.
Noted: 8:09
